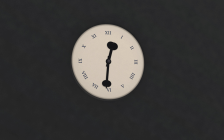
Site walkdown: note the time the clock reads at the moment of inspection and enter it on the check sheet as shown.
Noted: 12:31
